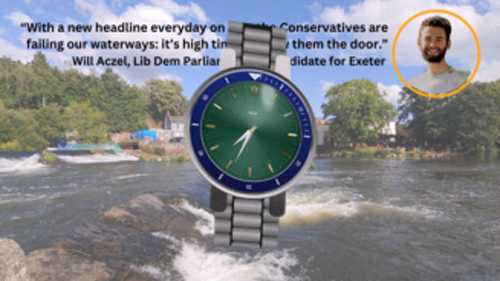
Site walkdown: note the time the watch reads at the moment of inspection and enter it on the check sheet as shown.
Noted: 7:34
